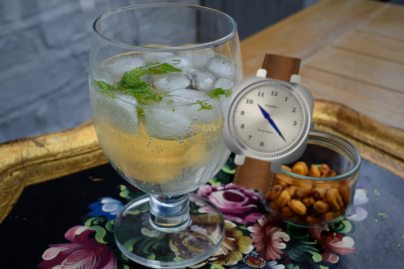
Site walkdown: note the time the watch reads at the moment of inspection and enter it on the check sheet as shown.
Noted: 10:22
